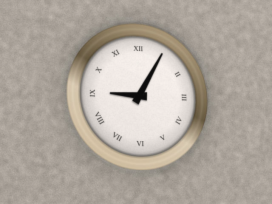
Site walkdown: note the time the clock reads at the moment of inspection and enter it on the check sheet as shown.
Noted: 9:05
